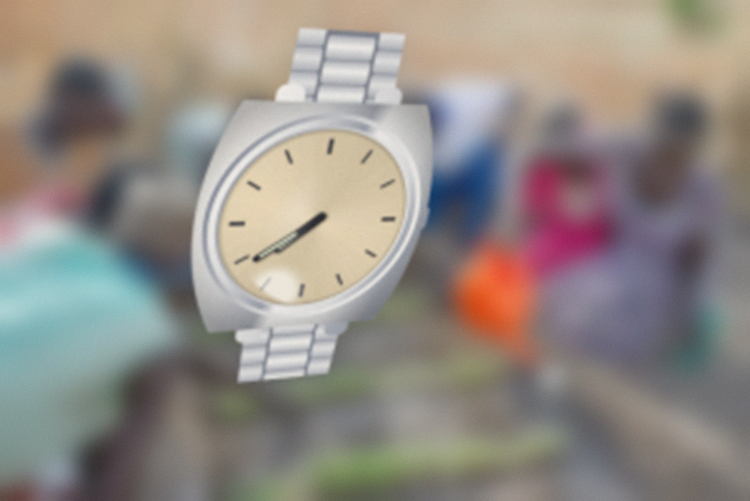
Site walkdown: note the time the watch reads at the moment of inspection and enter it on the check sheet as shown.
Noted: 7:39
